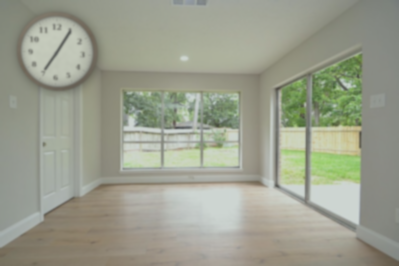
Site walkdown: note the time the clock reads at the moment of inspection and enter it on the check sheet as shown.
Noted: 7:05
